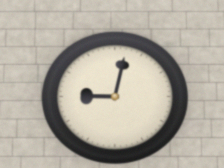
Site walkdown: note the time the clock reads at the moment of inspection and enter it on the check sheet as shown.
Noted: 9:02
